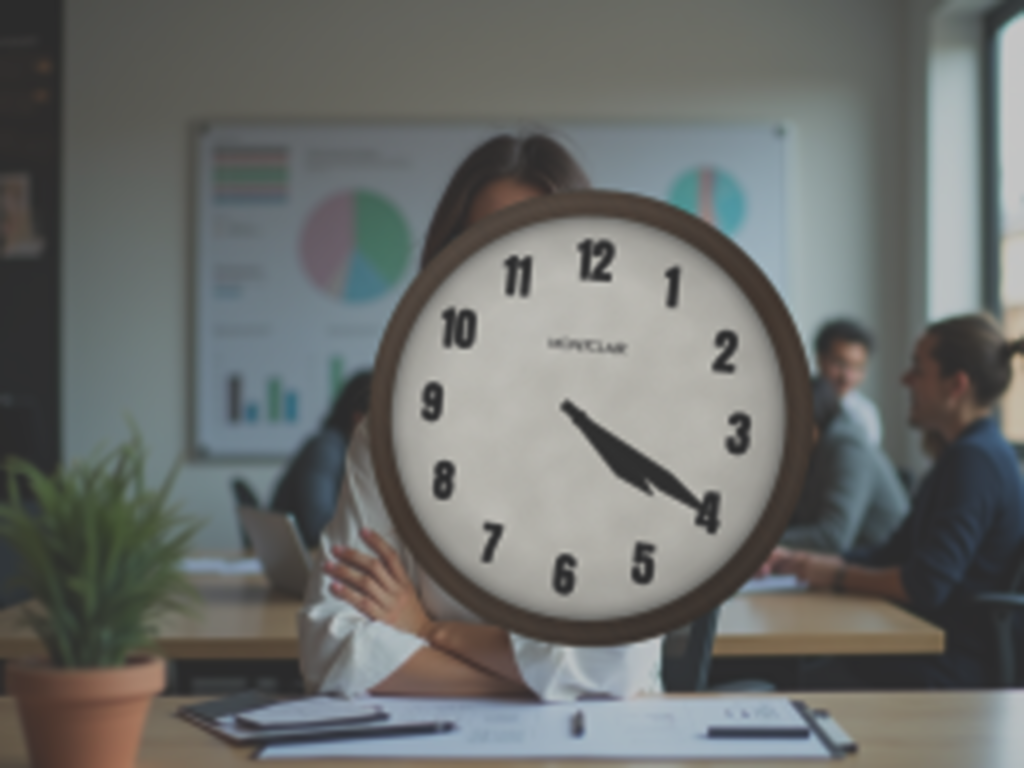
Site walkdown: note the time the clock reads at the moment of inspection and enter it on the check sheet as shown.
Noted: 4:20
